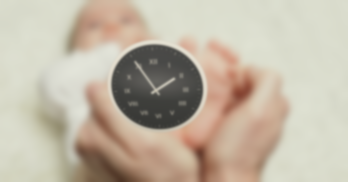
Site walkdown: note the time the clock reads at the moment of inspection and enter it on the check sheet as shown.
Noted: 1:55
